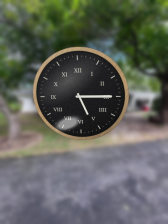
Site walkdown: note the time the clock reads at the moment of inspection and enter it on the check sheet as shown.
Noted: 5:15
